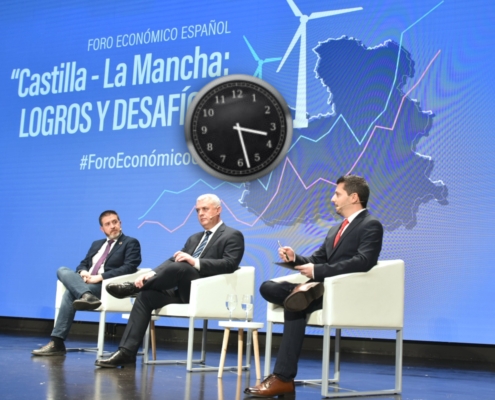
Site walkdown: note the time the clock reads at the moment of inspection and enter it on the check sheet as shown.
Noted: 3:28
